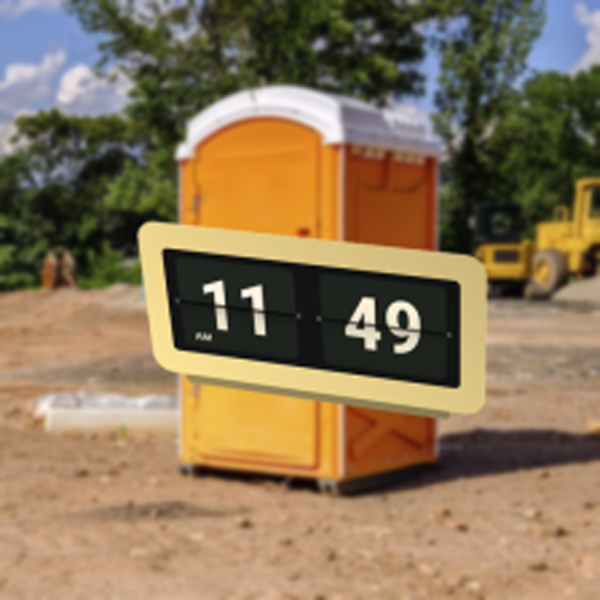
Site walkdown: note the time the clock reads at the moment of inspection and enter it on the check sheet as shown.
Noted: 11:49
